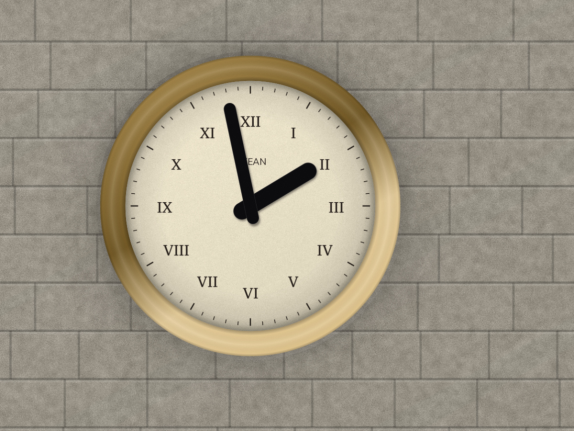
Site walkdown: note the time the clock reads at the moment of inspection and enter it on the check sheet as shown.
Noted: 1:58
